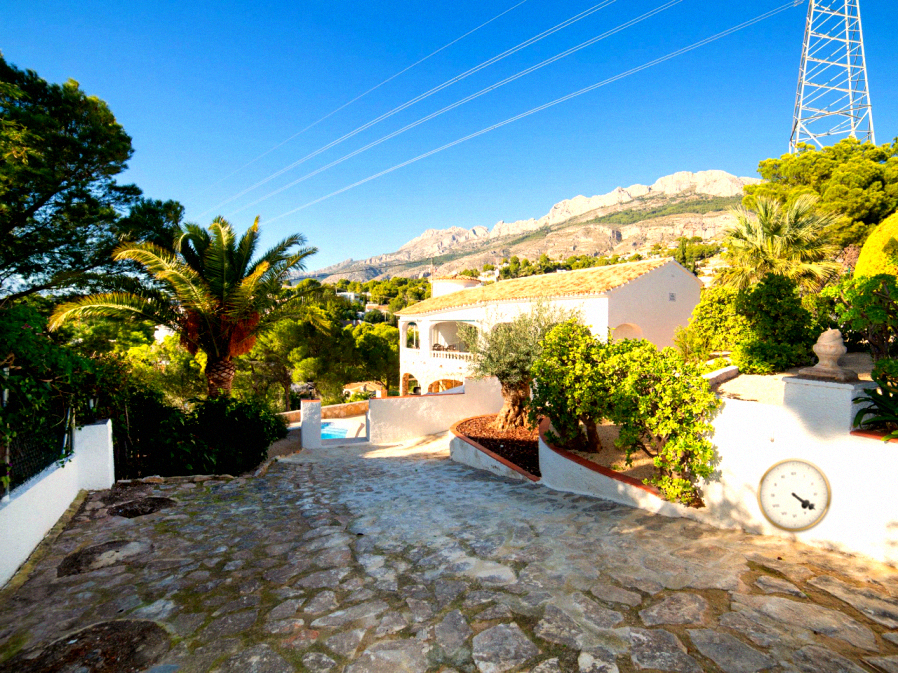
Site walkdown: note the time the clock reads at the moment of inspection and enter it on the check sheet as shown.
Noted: 4:21
